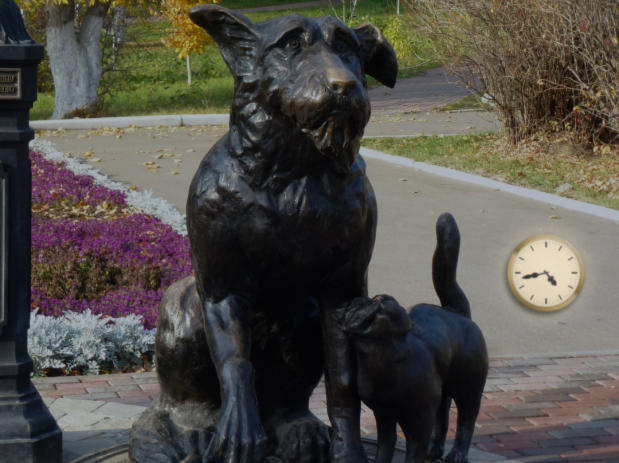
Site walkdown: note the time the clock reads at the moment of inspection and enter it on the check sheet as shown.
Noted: 4:43
